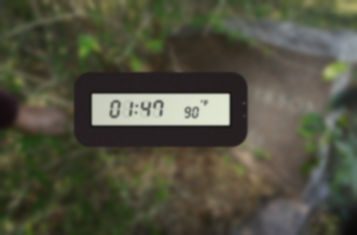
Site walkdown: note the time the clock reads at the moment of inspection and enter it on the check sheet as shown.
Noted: 1:47
